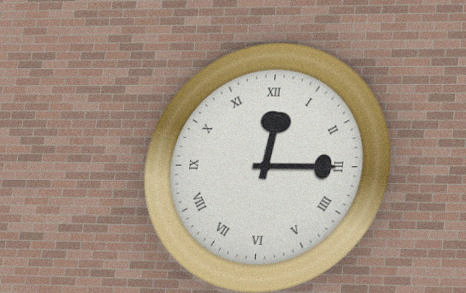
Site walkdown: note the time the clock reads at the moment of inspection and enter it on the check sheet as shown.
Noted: 12:15
